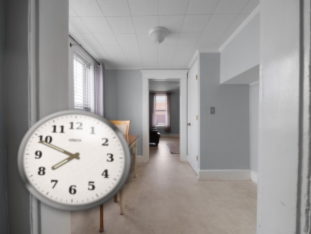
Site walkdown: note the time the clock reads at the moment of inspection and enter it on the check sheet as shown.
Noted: 7:49
